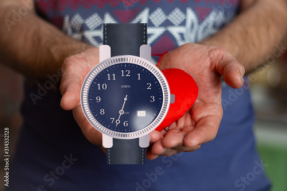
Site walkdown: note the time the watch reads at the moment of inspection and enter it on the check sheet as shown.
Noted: 6:33
